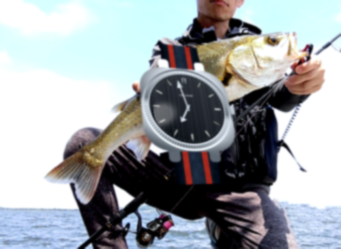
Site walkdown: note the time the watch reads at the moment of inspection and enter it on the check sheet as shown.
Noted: 6:58
